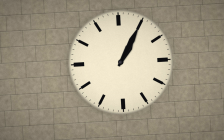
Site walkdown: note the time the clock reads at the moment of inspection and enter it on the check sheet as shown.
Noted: 1:05
